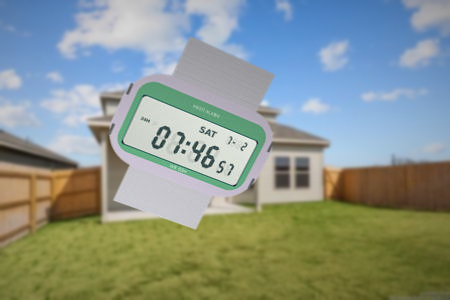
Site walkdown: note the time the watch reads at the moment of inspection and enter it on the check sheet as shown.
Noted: 7:46:57
